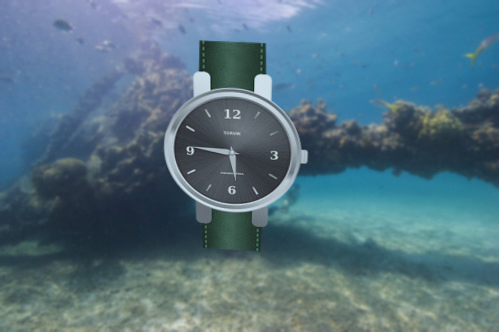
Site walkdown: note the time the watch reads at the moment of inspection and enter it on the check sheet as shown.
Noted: 5:46
